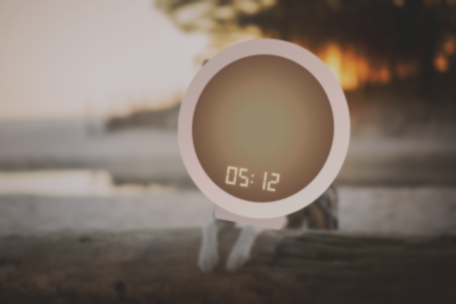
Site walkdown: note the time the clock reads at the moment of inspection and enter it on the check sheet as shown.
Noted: 5:12
